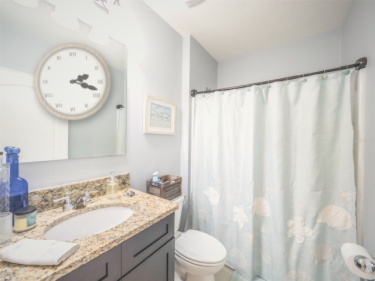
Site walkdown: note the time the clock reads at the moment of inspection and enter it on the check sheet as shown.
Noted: 2:18
